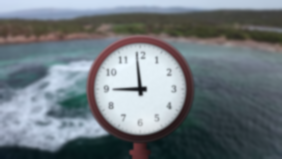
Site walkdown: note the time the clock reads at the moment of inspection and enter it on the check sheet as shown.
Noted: 8:59
